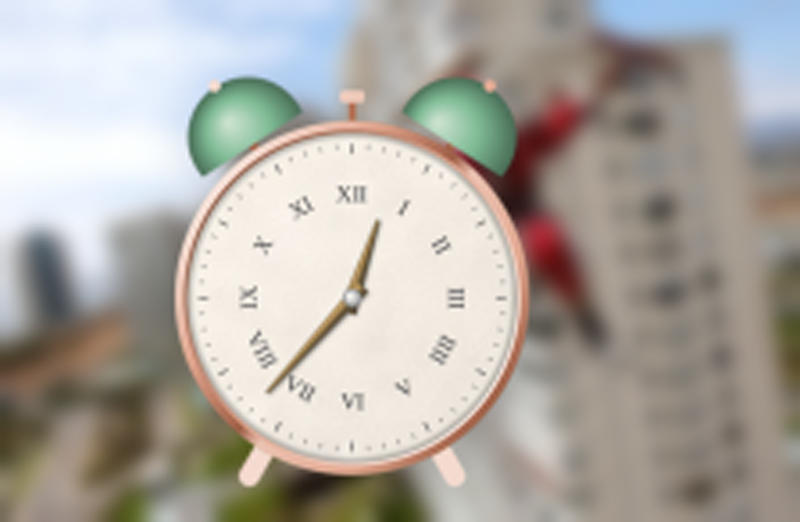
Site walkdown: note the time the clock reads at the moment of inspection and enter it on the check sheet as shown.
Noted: 12:37
